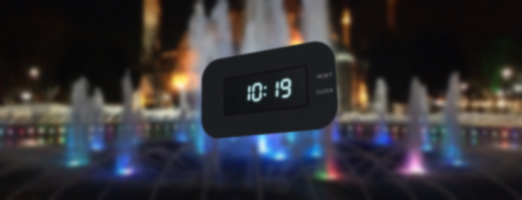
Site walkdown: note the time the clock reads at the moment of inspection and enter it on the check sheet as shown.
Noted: 10:19
